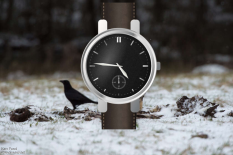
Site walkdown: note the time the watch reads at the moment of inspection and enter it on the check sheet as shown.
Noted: 4:46
